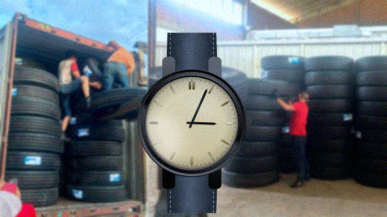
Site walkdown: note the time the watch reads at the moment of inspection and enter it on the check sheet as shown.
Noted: 3:04
